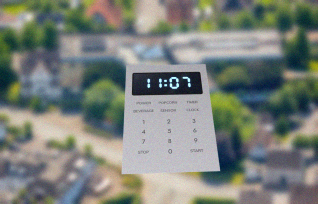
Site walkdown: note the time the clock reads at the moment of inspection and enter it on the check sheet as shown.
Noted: 11:07
